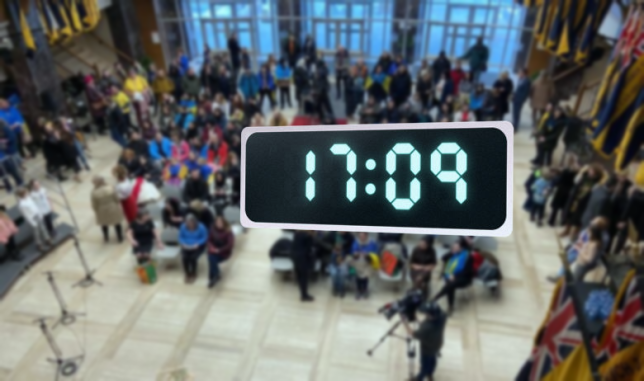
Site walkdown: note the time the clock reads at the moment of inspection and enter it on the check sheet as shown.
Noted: 17:09
